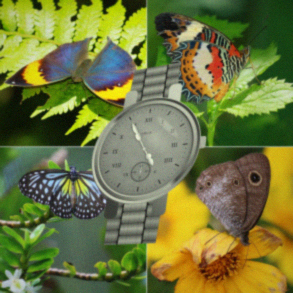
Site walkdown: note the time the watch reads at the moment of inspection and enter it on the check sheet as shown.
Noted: 4:55
